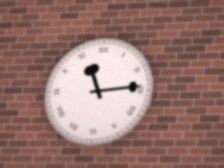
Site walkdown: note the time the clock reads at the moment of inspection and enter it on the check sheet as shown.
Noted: 11:14
